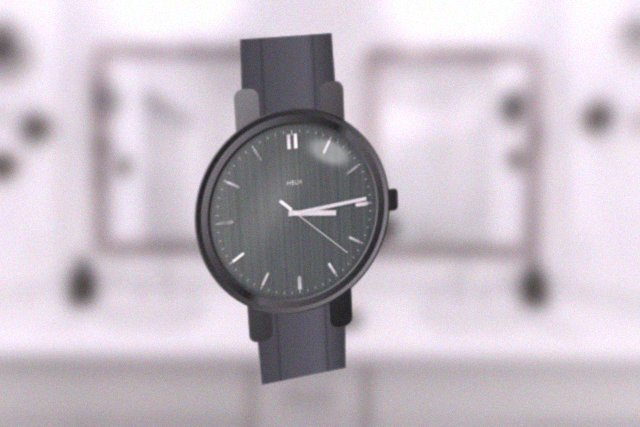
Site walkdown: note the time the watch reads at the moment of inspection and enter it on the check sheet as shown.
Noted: 3:14:22
